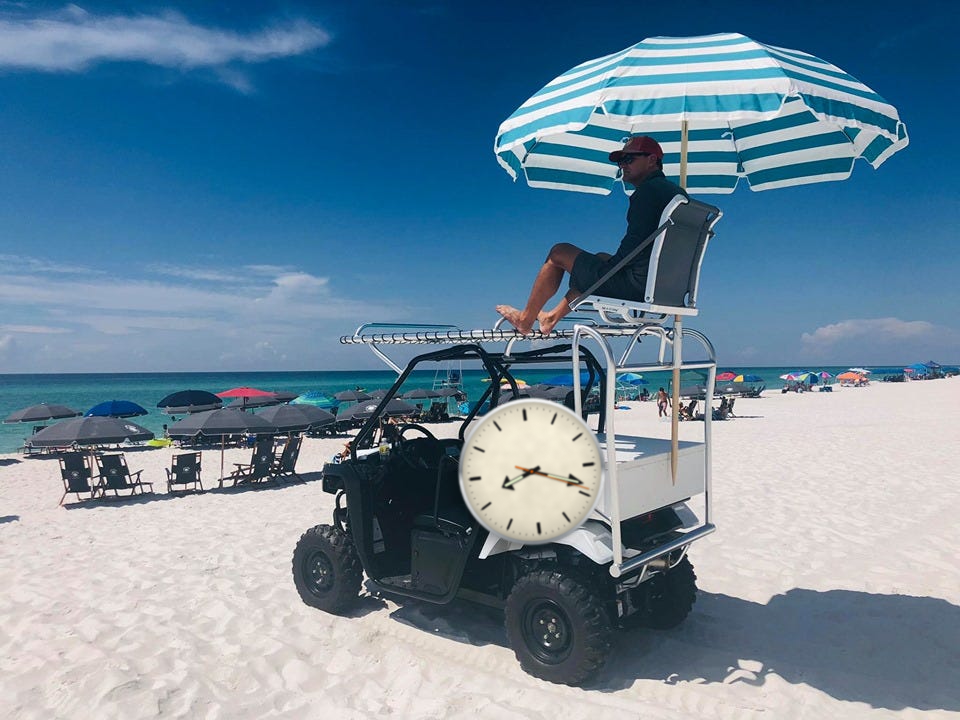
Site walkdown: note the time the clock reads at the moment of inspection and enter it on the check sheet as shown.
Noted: 8:18:19
